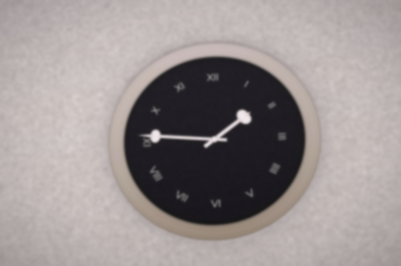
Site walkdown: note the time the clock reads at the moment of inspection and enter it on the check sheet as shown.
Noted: 1:46
